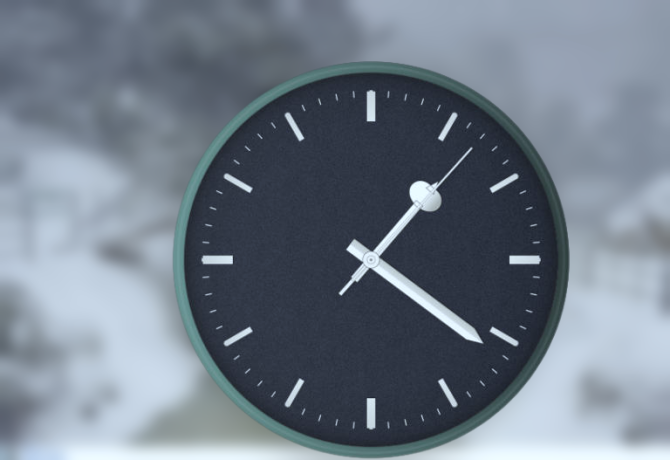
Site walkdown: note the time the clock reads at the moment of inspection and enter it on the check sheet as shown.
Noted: 1:21:07
